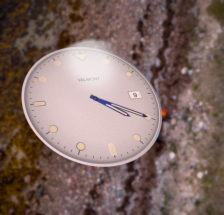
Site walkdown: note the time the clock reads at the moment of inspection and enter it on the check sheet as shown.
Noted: 4:20
